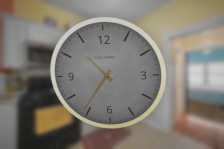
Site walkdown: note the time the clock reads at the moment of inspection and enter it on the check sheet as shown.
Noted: 10:36
